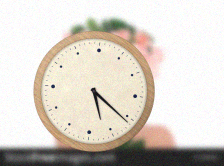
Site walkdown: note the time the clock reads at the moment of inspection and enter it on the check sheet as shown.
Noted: 5:21
